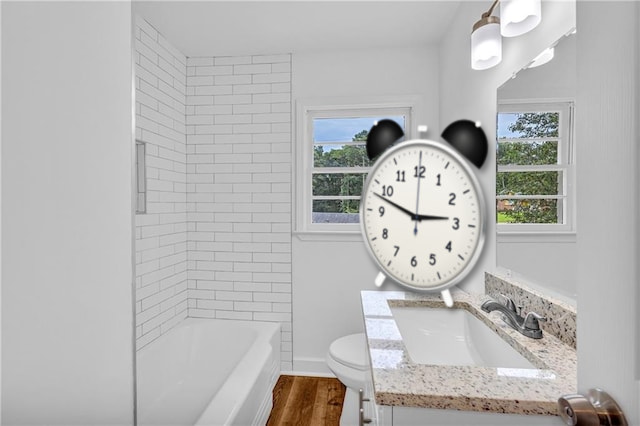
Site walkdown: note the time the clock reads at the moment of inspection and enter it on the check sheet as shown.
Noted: 2:48:00
